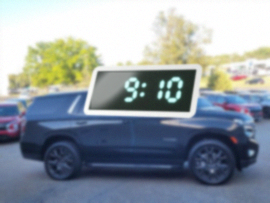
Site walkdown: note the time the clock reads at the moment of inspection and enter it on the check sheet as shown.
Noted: 9:10
